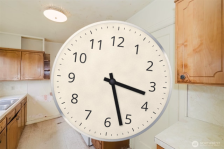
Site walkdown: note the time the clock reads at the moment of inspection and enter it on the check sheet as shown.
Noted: 3:27
